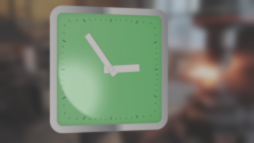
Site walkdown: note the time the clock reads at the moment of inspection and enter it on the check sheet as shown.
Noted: 2:54
